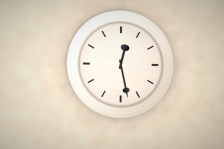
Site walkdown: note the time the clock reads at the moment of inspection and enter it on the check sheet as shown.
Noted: 12:28
